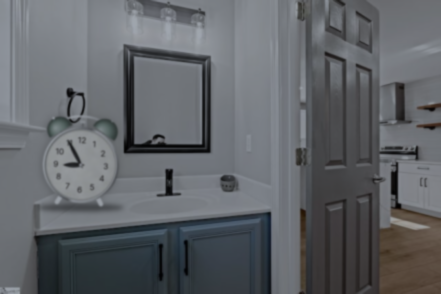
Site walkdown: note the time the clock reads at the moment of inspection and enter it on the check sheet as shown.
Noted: 8:55
